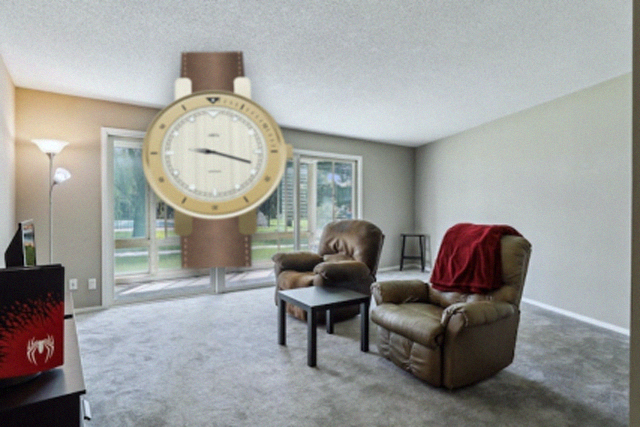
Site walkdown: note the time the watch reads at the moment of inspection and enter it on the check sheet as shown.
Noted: 9:18
